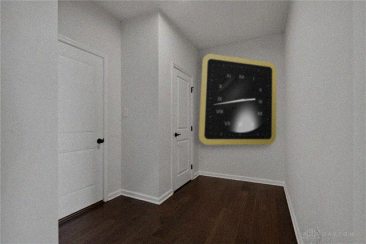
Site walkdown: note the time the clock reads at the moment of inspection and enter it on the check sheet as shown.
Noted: 2:43
